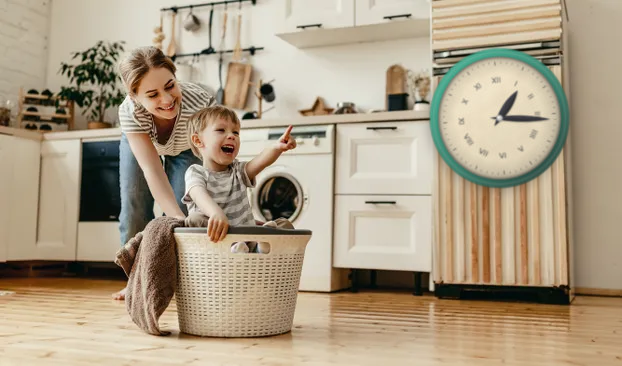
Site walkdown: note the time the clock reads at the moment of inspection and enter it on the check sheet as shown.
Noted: 1:16
